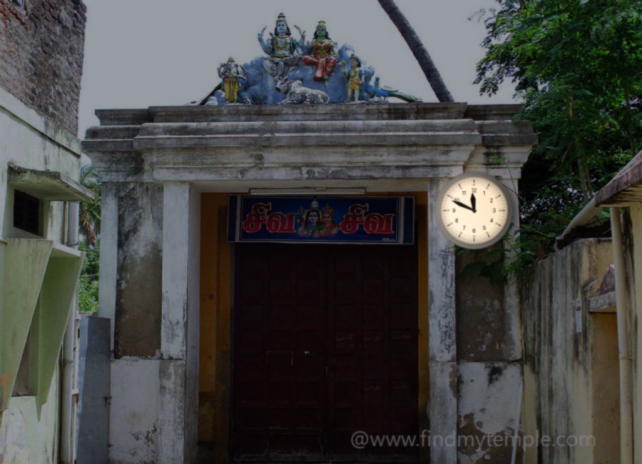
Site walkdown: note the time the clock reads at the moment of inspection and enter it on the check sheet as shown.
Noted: 11:49
